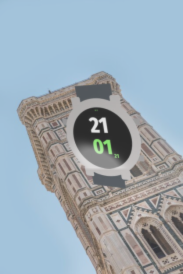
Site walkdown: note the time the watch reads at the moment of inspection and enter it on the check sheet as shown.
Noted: 21:01
